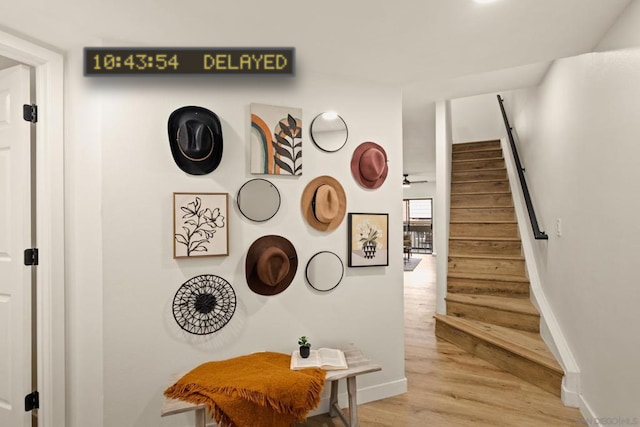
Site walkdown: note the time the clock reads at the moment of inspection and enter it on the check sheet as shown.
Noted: 10:43:54
